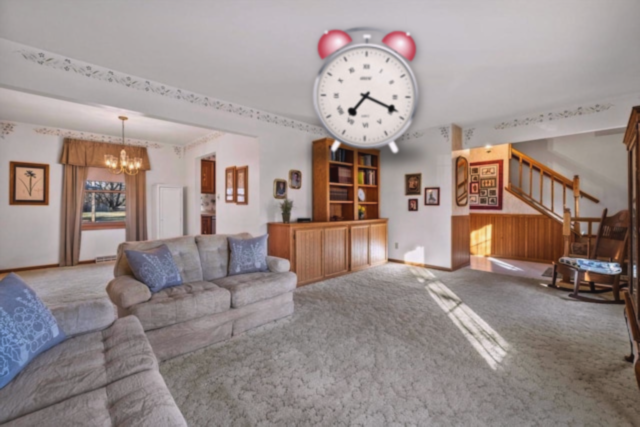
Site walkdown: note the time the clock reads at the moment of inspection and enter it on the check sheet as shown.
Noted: 7:19
